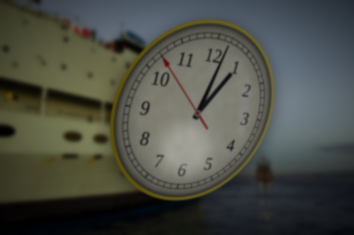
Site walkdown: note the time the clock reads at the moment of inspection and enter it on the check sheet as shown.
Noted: 1:01:52
